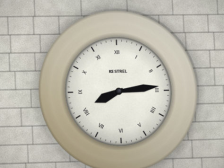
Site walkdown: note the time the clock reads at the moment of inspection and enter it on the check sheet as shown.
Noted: 8:14
